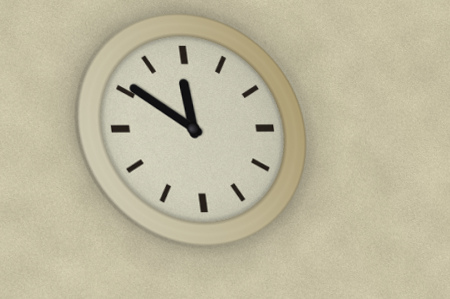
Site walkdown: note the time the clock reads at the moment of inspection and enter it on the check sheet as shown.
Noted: 11:51
